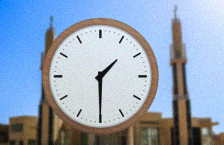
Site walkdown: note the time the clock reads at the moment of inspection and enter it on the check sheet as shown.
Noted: 1:30
